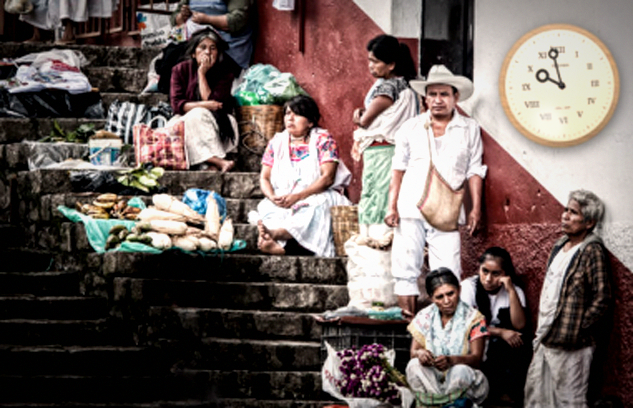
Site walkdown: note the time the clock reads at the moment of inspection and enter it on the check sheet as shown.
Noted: 9:58
